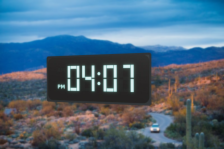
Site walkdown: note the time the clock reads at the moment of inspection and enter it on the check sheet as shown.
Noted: 4:07
